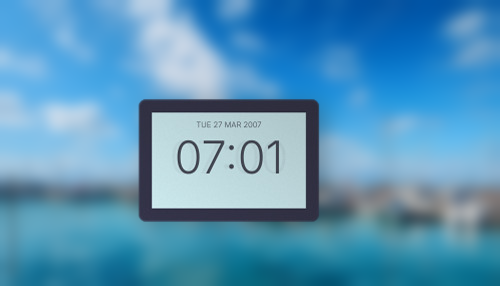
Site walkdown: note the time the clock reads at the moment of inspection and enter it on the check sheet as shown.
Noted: 7:01
